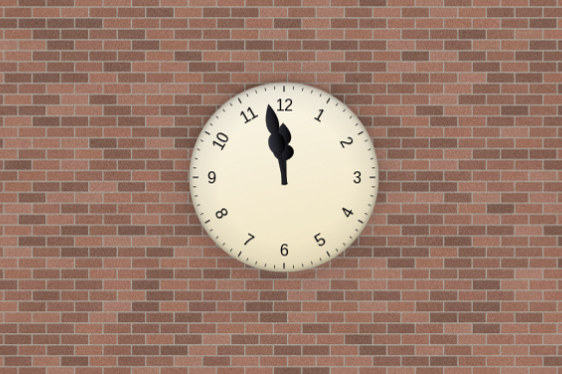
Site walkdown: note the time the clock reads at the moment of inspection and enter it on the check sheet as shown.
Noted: 11:58
